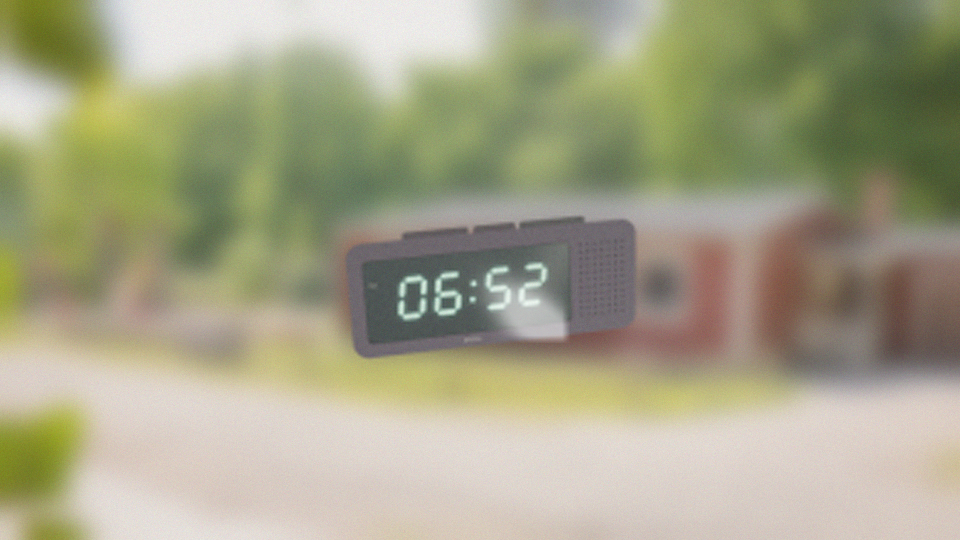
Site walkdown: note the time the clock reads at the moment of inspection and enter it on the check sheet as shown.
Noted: 6:52
